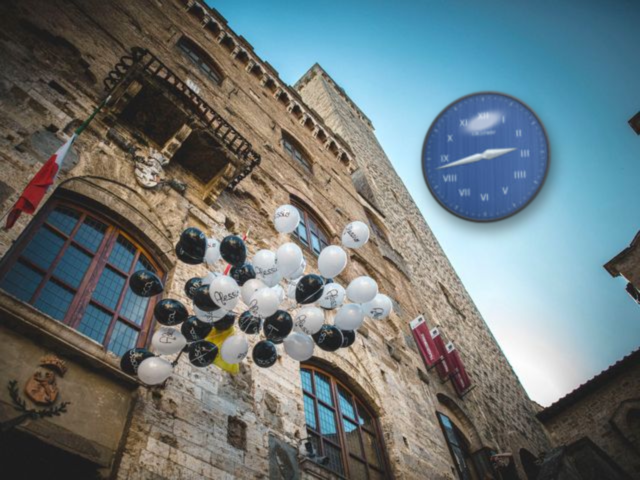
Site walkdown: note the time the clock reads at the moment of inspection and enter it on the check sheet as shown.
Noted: 2:43
